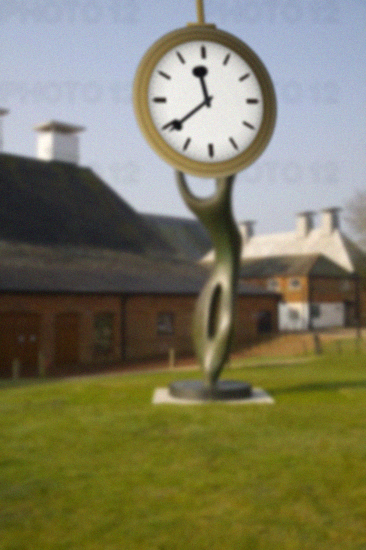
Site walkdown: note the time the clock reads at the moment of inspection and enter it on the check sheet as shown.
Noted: 11:39
